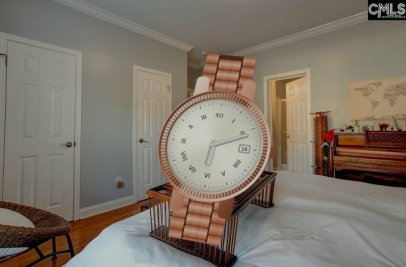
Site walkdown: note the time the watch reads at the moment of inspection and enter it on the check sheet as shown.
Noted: 6:11
